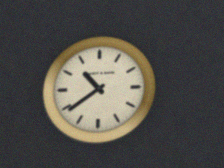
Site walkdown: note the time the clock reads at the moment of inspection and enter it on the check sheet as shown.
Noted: 10:39
